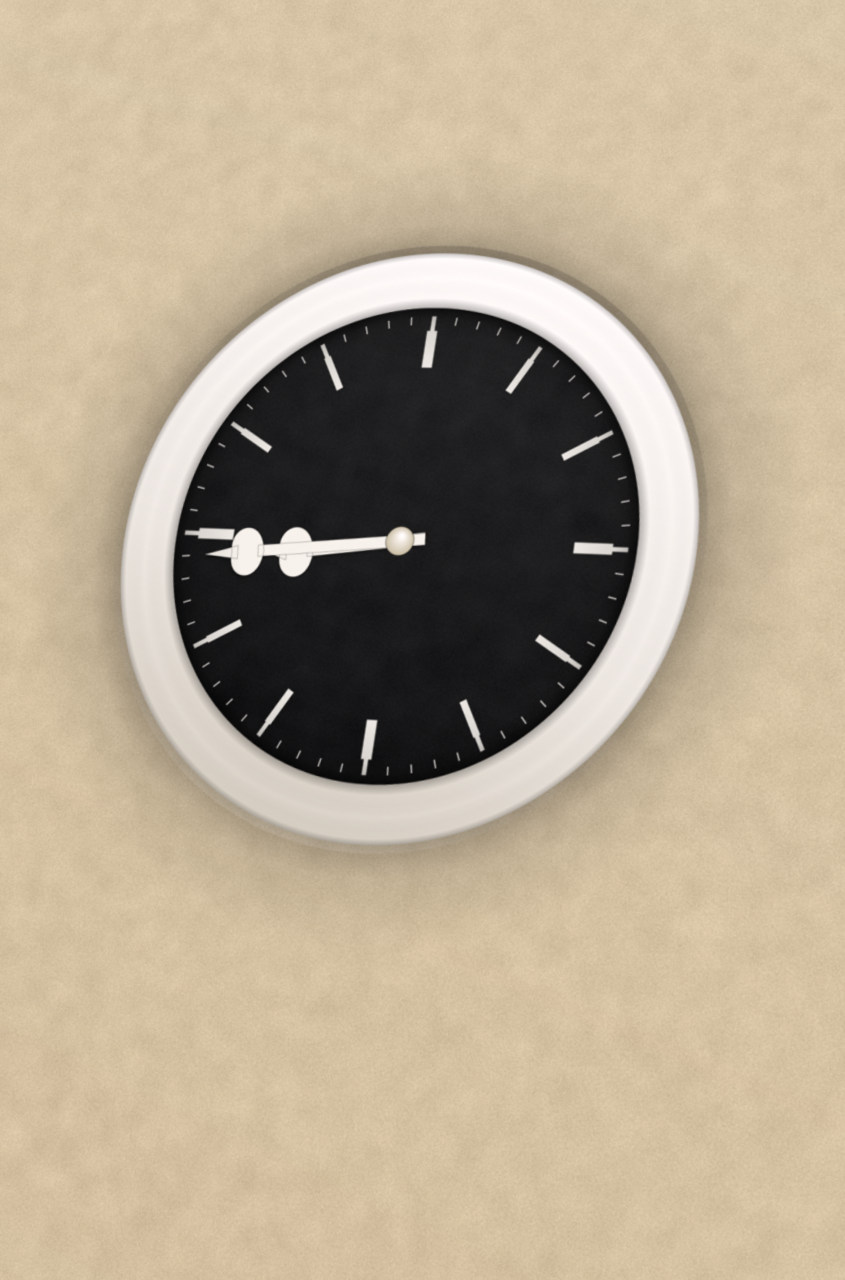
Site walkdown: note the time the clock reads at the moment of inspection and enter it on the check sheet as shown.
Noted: 8:44
